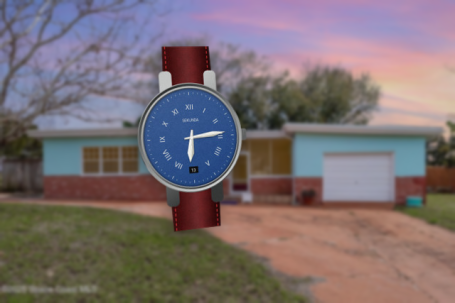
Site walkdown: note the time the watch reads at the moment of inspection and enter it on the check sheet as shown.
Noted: 6:14
